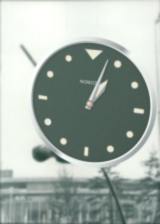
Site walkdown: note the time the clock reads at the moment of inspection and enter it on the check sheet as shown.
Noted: 1:03
